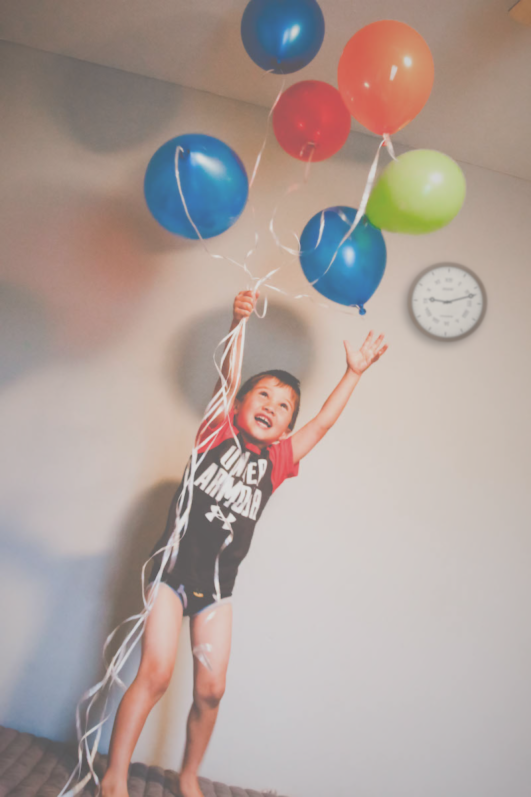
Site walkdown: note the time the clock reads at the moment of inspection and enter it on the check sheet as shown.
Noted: 9:12
